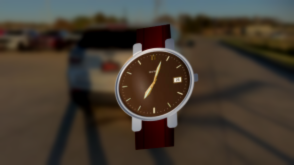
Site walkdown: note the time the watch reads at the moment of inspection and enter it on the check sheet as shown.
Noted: 7:03
